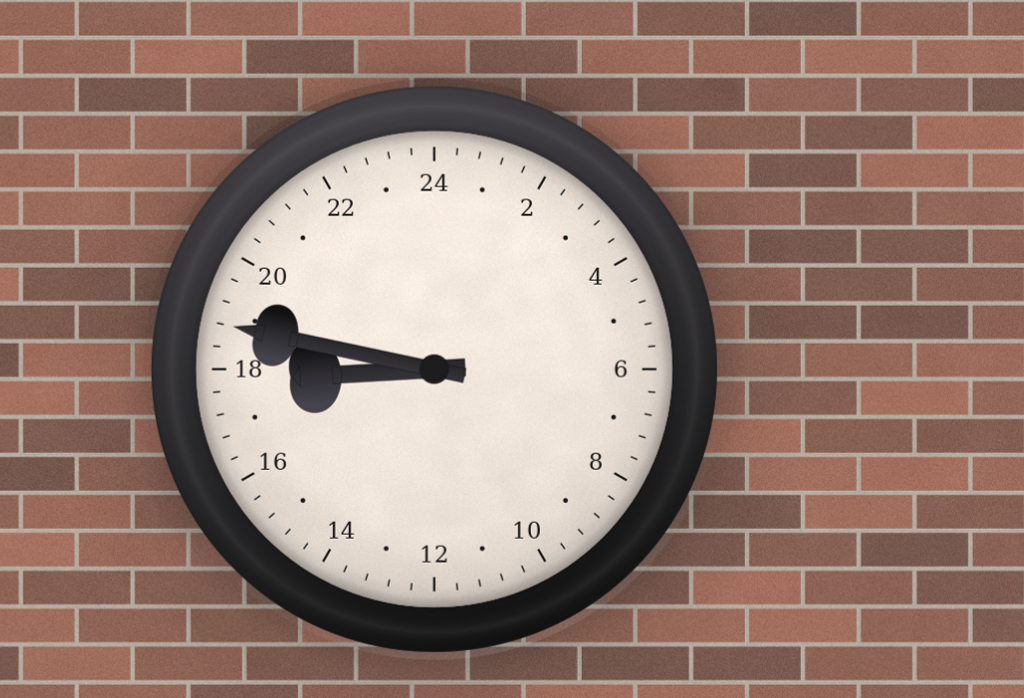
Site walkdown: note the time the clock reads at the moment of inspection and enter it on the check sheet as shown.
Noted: 17:47
